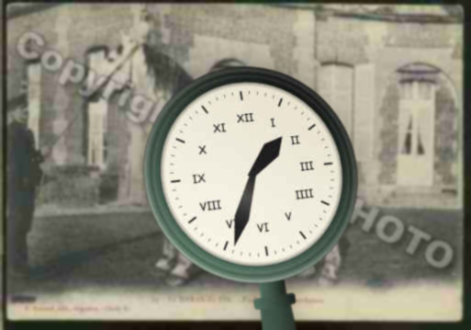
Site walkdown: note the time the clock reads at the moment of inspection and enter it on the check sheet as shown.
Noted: 1:34
